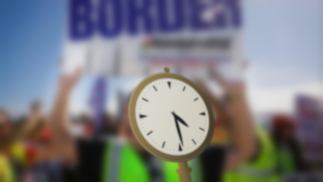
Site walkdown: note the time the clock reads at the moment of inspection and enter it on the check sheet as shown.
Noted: 4:29
